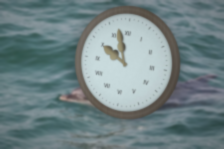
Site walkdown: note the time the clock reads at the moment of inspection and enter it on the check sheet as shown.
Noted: 9:57
